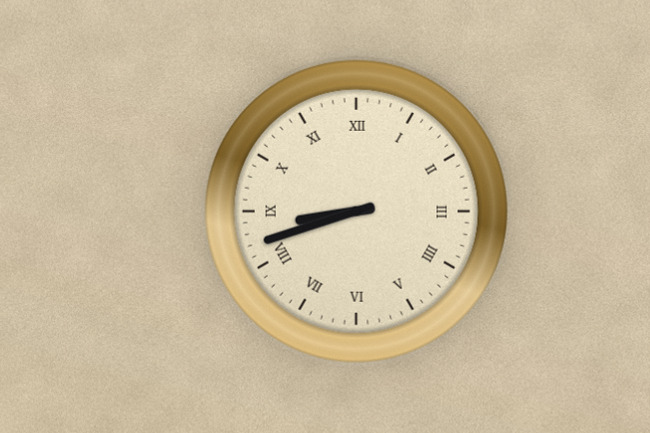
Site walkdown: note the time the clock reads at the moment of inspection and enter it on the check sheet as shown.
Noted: 8:42
